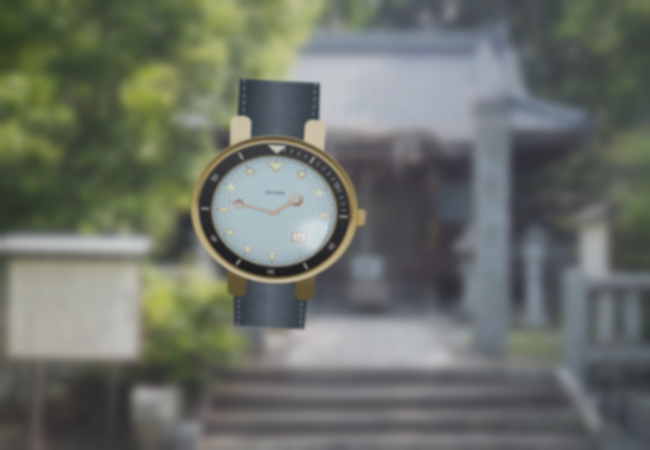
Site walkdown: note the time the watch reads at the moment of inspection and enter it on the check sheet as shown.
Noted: 1:47
